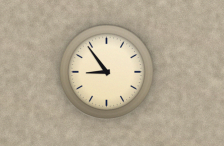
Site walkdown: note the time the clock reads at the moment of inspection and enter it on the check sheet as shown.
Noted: 8:54
